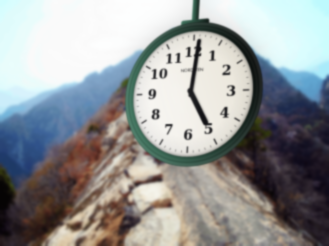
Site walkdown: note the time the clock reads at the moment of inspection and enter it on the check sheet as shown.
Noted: 5:01
